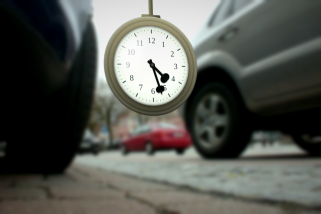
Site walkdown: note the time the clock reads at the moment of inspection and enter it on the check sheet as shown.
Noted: 4:27
